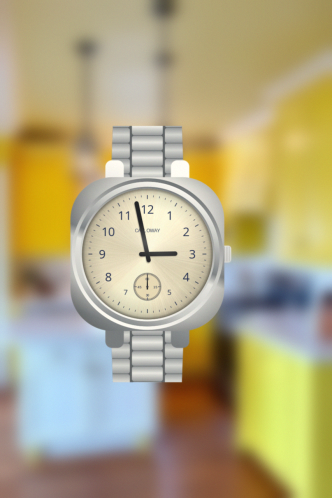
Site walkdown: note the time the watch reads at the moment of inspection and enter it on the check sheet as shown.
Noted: 2:58
